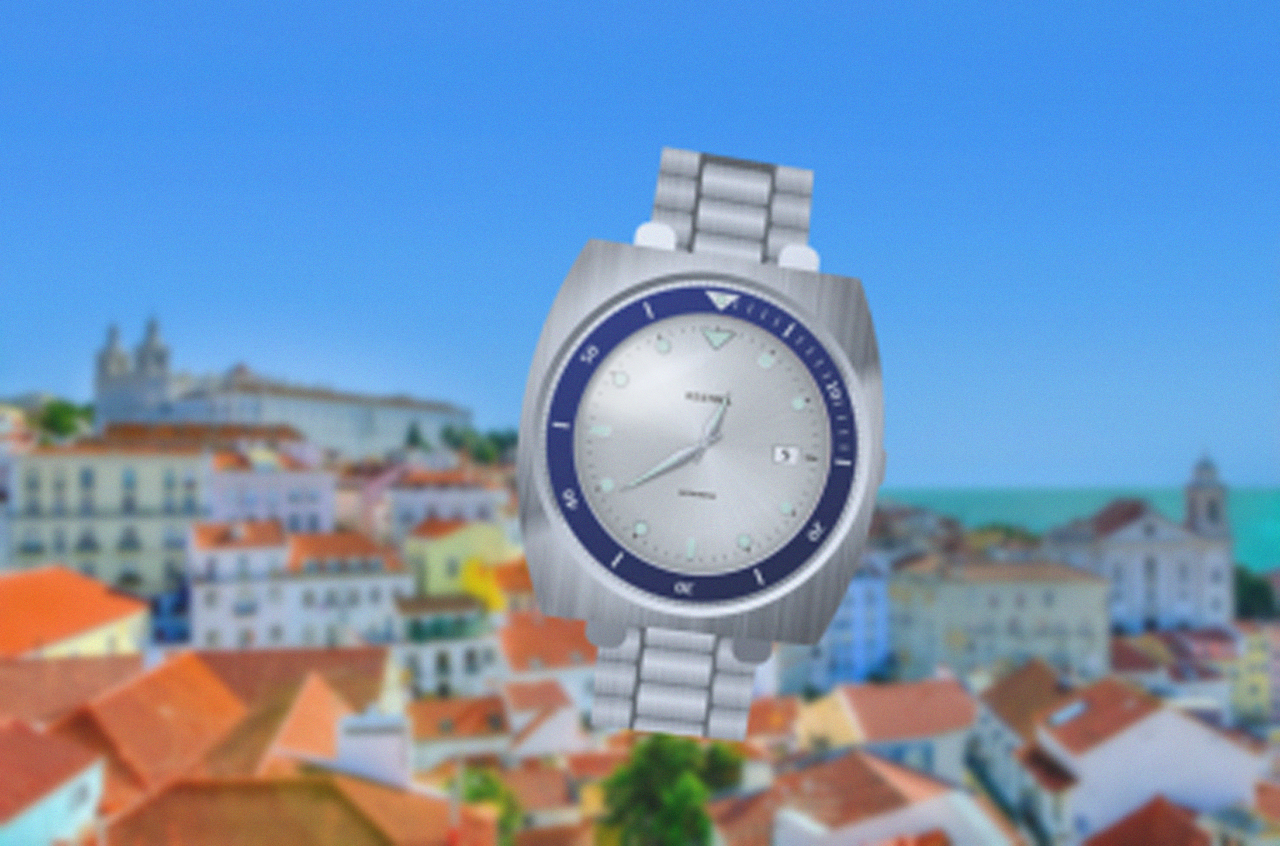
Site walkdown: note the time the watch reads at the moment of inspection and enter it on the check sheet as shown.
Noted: 12:39
